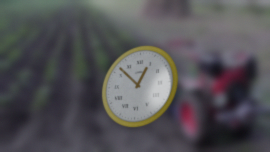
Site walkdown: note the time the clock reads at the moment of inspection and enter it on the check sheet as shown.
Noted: 12:52
